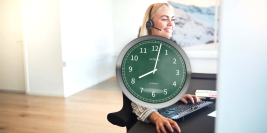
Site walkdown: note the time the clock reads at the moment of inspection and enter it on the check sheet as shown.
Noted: 8:02
